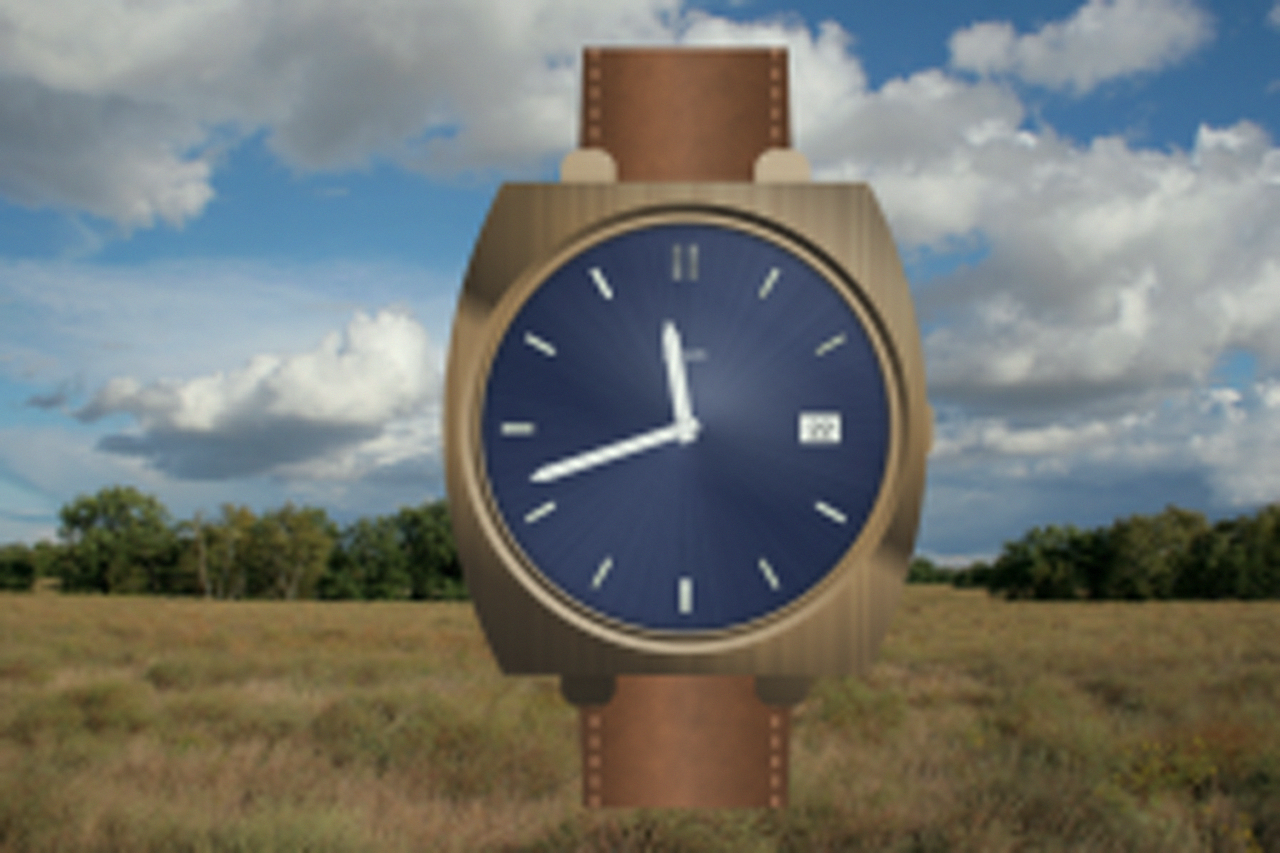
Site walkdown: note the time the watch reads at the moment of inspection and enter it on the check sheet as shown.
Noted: 11:42
